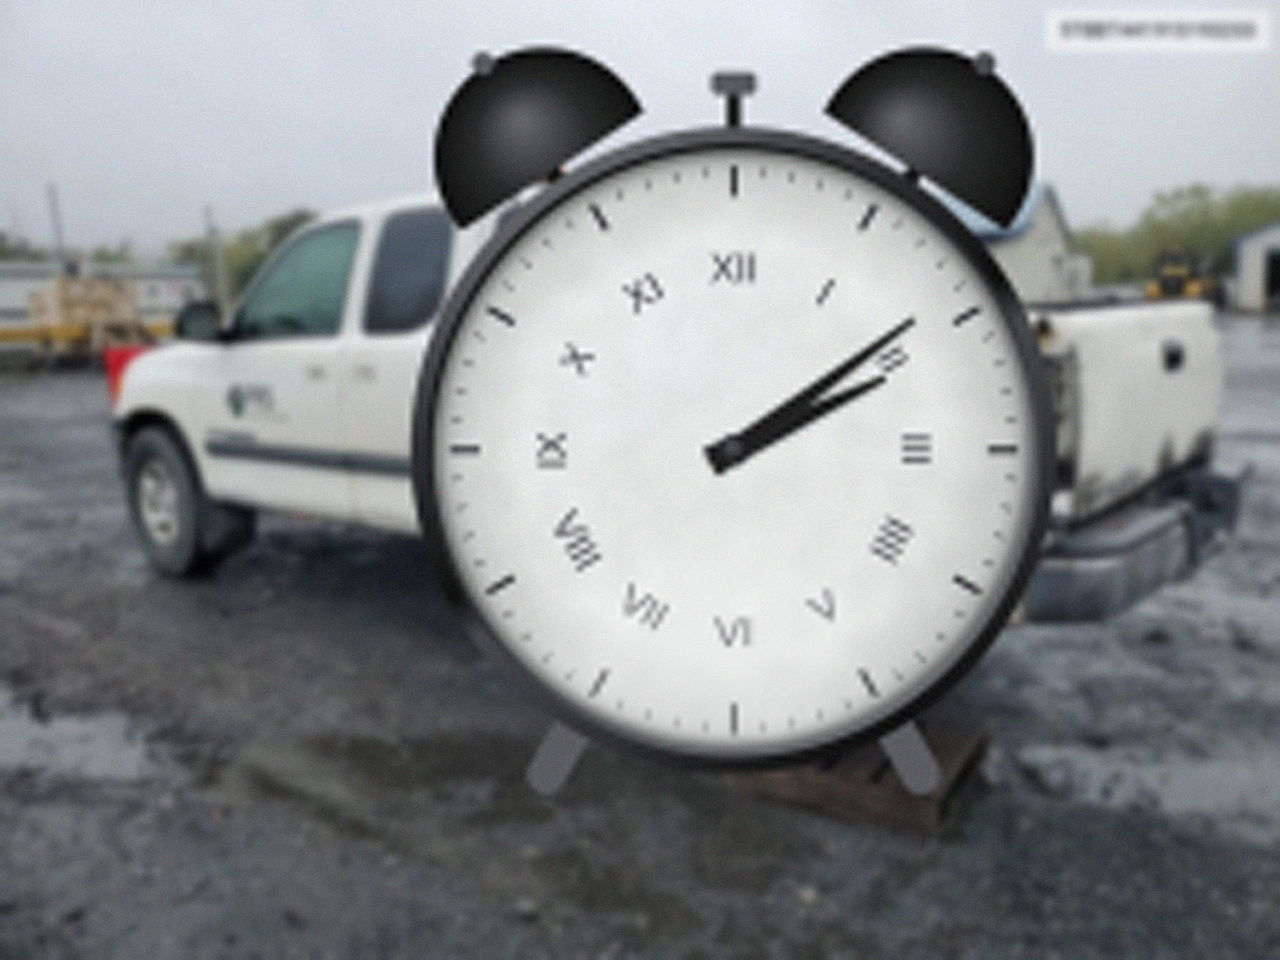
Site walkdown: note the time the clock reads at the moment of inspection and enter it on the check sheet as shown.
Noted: 2:09
